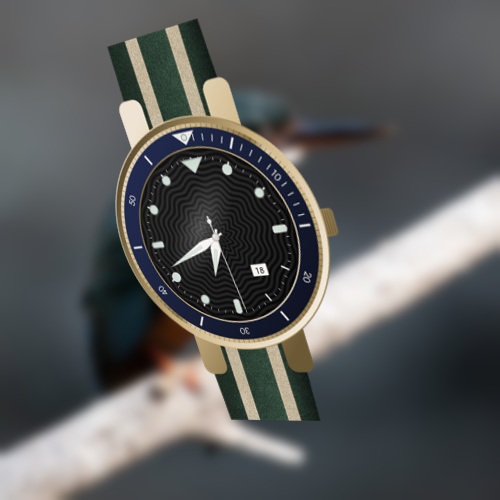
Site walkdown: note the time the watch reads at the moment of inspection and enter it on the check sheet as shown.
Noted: 6:41:29
